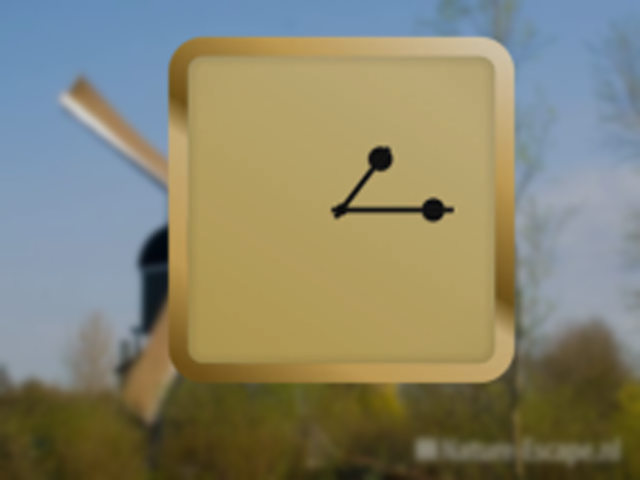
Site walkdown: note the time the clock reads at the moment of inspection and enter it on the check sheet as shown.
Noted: 1:15
